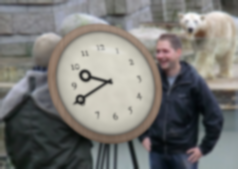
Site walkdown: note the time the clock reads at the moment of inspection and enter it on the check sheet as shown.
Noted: 9:41
